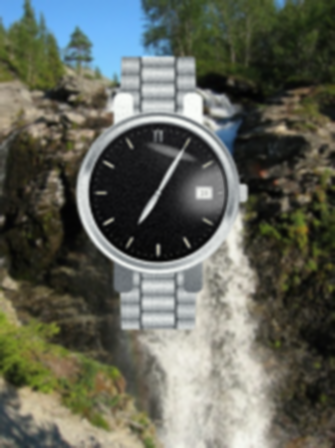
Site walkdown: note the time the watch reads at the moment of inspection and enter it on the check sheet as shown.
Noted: 7:05
